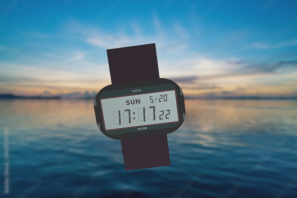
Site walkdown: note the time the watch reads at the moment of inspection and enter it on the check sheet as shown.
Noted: 17:17:22
